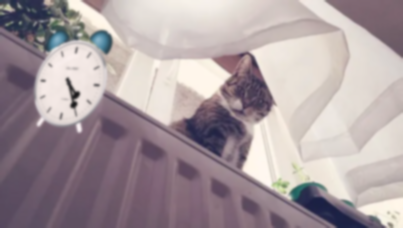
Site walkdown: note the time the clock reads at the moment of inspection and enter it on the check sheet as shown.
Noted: 4:25
